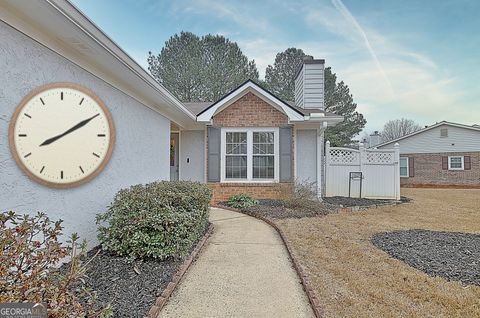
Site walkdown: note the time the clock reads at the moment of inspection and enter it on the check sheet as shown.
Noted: 8:10
